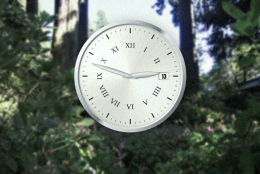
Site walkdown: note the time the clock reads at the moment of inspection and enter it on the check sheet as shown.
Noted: 2:48
